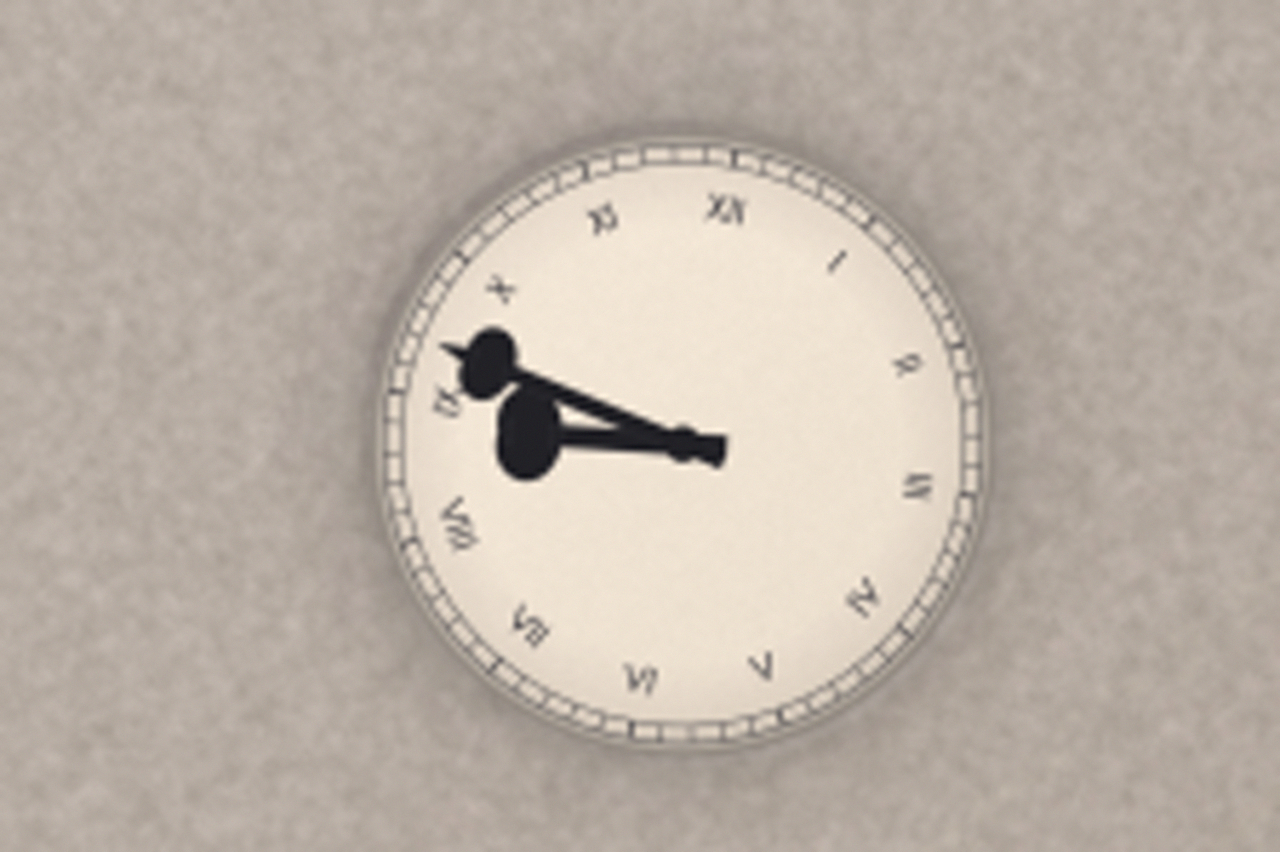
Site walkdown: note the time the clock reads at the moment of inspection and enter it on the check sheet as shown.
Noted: 8:47
